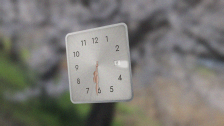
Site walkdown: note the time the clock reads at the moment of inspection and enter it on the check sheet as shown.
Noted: 6:31
